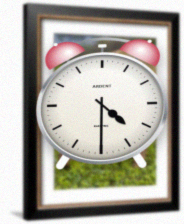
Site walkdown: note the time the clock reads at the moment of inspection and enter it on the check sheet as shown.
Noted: 4:30
